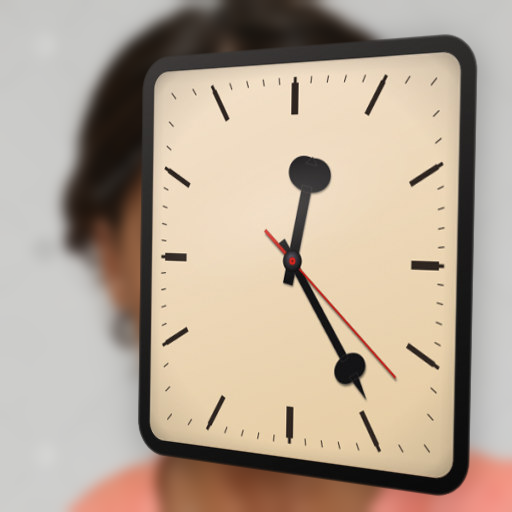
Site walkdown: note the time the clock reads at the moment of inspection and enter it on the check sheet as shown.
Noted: 12:24:22
